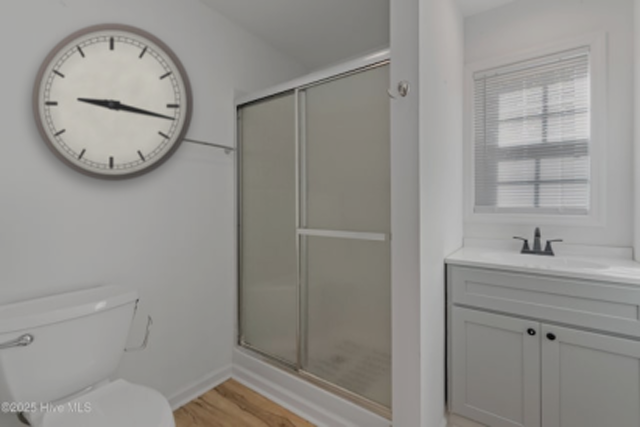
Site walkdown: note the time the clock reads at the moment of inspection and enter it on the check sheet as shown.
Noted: 9:17
